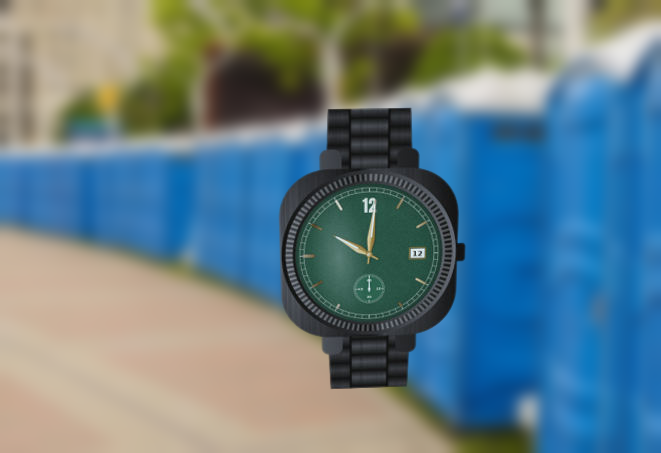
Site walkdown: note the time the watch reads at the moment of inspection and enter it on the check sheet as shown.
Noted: 10:01
